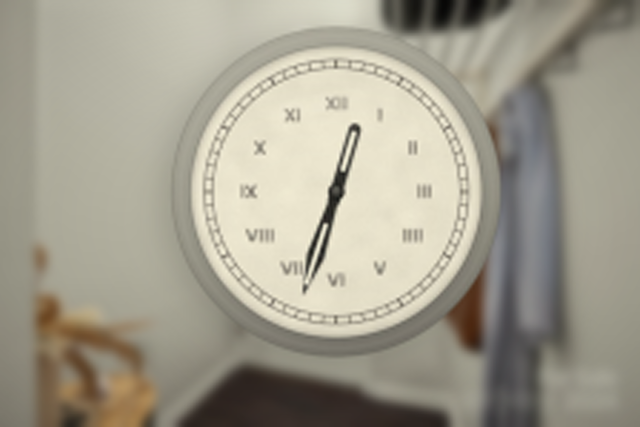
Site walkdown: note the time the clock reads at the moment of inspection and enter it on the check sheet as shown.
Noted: 12:33
